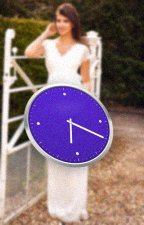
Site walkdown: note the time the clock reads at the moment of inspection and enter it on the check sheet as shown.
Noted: 6:20
